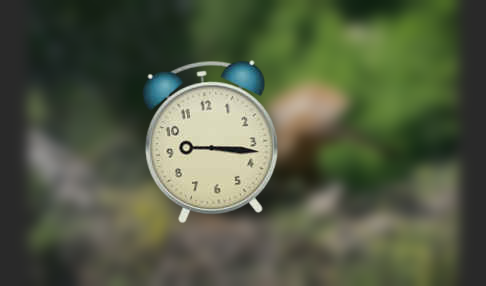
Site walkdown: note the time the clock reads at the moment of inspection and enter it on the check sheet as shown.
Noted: 9:17
